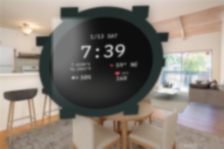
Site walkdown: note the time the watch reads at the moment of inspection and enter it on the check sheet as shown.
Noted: 7:39
